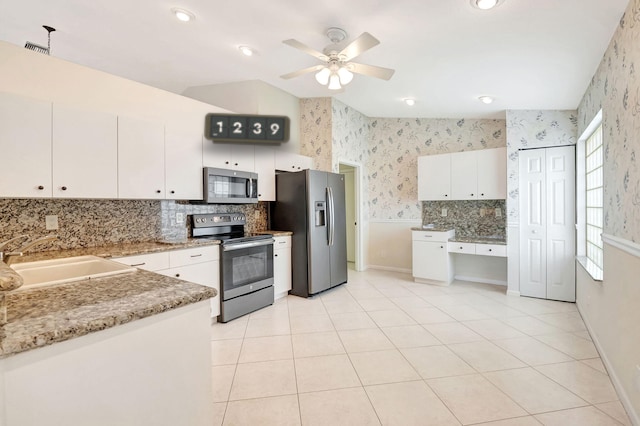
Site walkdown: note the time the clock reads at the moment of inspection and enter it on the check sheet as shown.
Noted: 12:39
